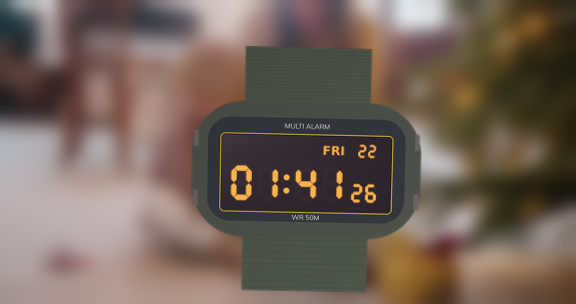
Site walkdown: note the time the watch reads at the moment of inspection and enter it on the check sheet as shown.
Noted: 1:41:26
